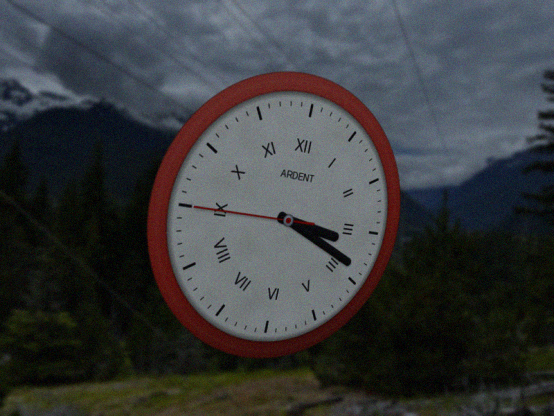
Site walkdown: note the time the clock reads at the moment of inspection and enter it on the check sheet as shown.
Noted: 3:18:45
